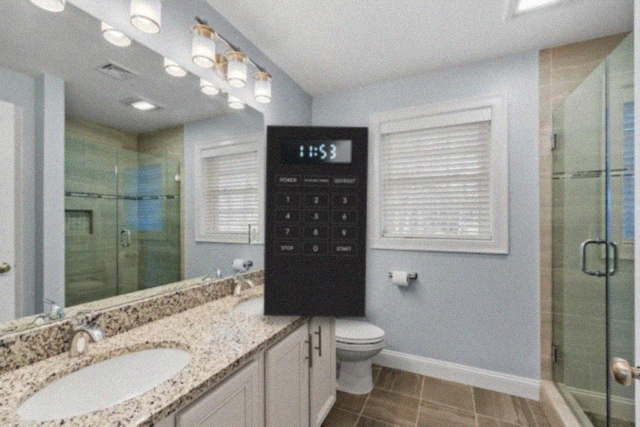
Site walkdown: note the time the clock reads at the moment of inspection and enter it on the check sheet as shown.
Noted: 11:53
